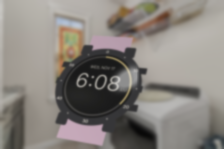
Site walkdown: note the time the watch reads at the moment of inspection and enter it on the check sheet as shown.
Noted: 6:08
